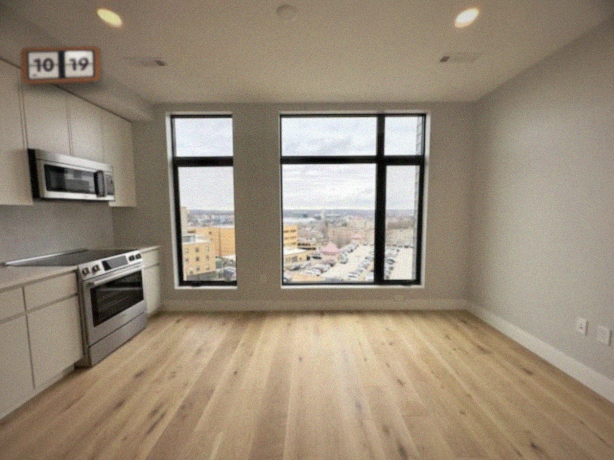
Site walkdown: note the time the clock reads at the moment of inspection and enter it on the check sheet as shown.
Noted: 10:19
